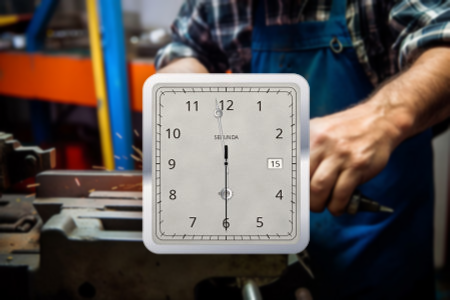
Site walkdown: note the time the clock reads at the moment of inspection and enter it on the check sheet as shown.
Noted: 5:58:30
